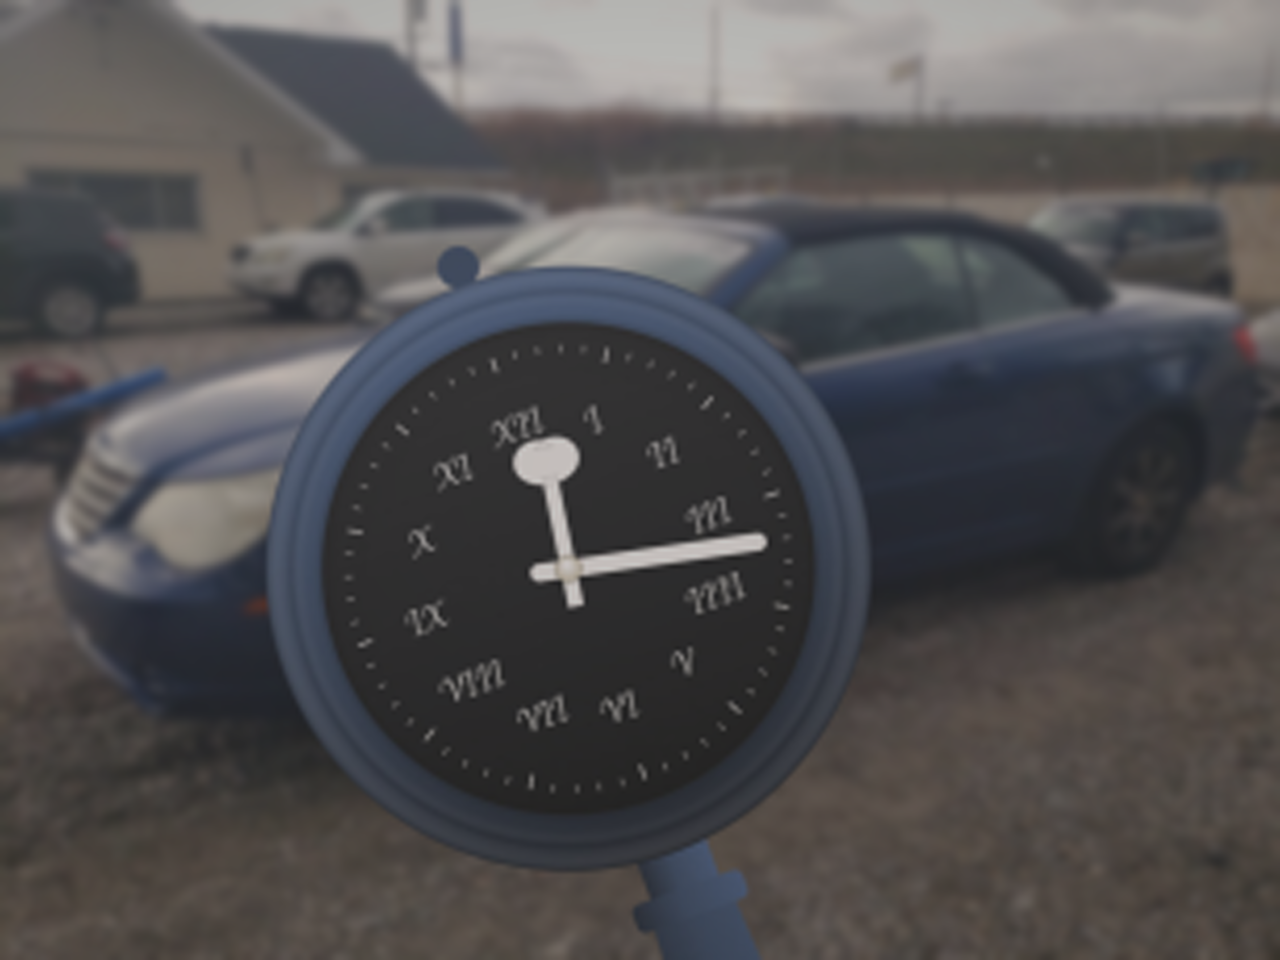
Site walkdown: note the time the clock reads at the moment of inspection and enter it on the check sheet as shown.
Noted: 12:17
